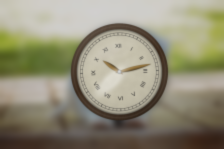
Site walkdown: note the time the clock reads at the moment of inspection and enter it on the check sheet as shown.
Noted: 10:13
